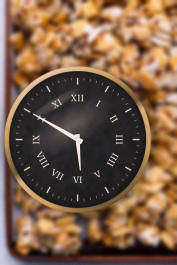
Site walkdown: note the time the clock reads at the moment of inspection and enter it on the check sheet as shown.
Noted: 5:50
